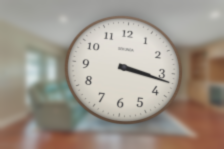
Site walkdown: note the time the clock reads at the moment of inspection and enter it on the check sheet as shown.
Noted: 3:17
